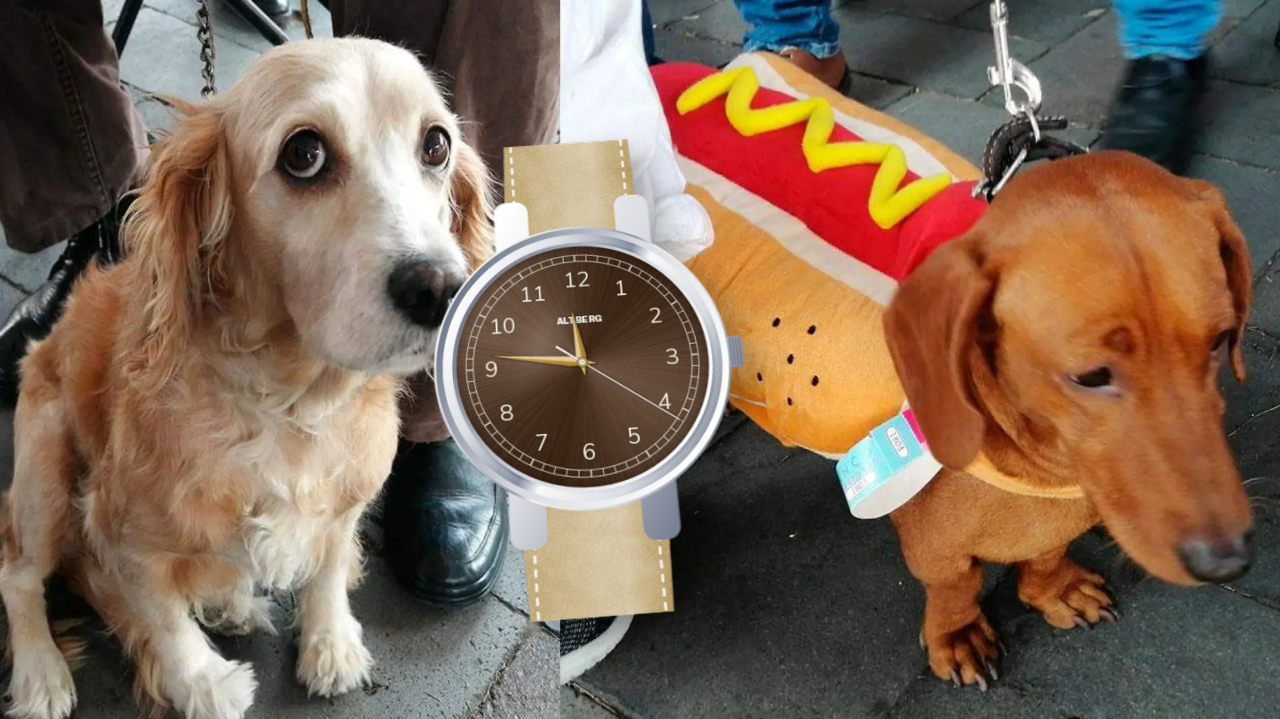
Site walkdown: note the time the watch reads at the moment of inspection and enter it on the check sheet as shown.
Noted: 11:46:21
